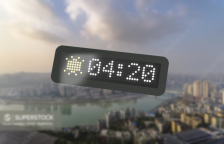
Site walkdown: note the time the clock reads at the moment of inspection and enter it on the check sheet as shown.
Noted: 4:20
